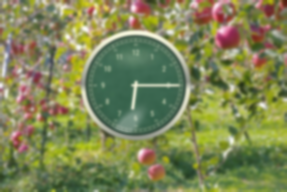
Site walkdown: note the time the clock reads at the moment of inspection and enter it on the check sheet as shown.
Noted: 6:15
